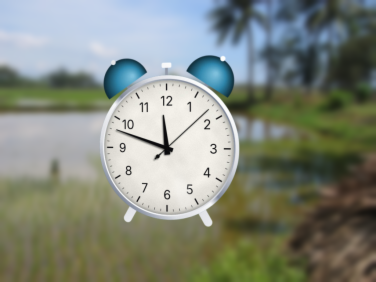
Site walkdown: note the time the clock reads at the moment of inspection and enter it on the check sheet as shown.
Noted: 11:48:08
